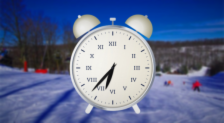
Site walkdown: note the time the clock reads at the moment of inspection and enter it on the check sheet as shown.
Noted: 6:37
